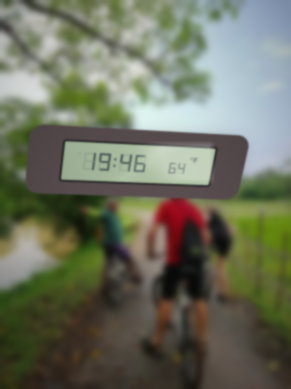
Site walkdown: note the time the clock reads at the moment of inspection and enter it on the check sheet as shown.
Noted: 19:46
